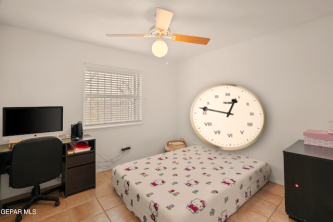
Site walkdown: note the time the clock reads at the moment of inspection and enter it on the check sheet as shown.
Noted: 12:47
